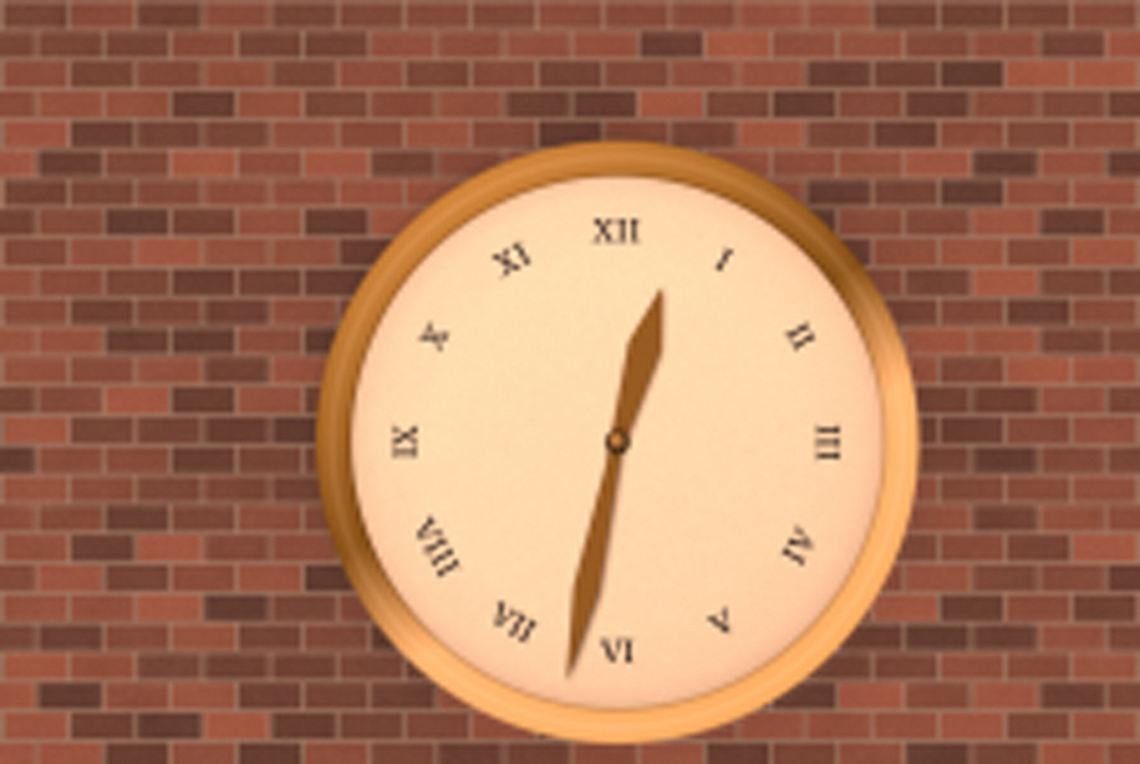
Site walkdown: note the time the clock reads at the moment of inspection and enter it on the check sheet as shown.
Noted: 12:32
